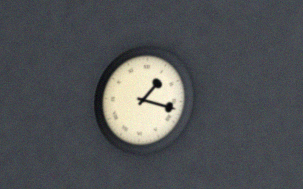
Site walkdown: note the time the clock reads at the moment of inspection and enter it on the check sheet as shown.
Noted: 1:17
